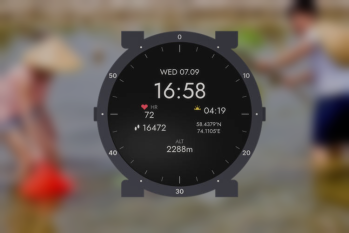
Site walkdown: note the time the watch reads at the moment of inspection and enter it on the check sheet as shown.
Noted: 16:58
